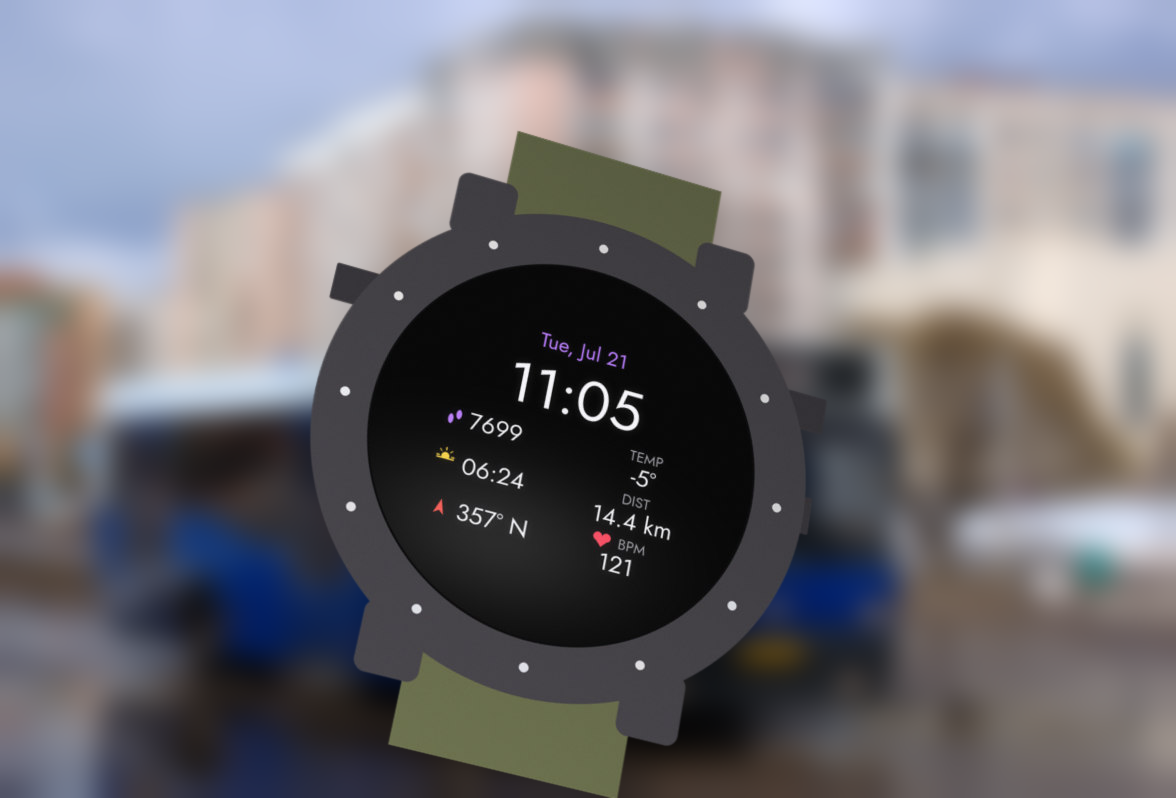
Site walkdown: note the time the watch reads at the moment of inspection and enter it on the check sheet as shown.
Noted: 11:05
